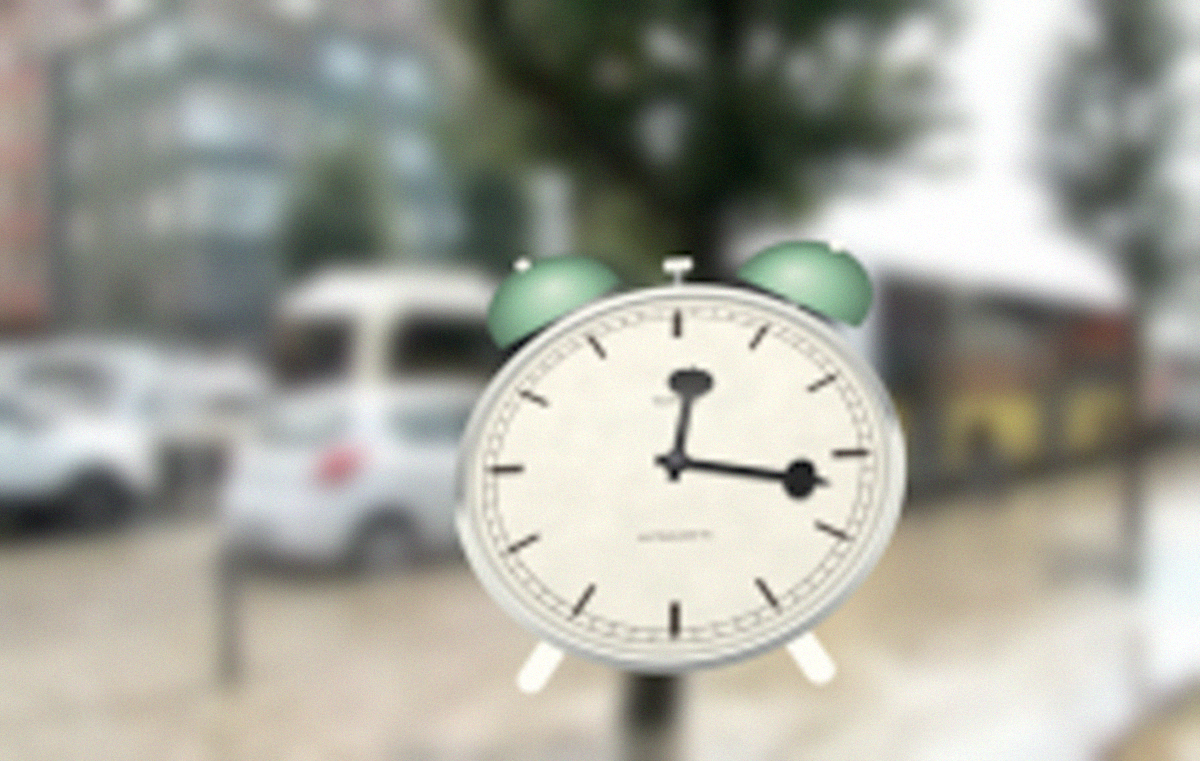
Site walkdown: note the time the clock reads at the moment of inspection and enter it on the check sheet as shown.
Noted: 12:17
